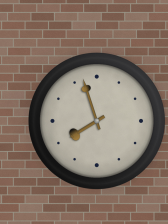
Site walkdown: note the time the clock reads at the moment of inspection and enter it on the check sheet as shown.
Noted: 7:57
